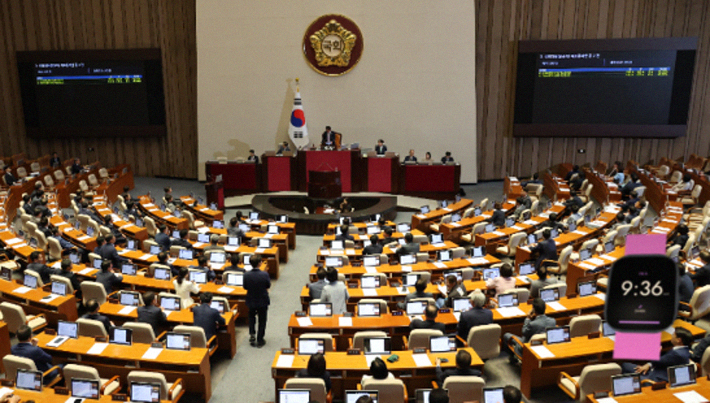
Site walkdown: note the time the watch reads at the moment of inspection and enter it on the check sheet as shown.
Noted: 9:36
